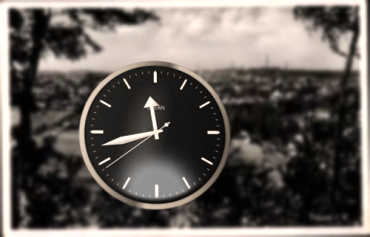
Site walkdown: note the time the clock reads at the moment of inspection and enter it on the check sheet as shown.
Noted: 11:42:39
